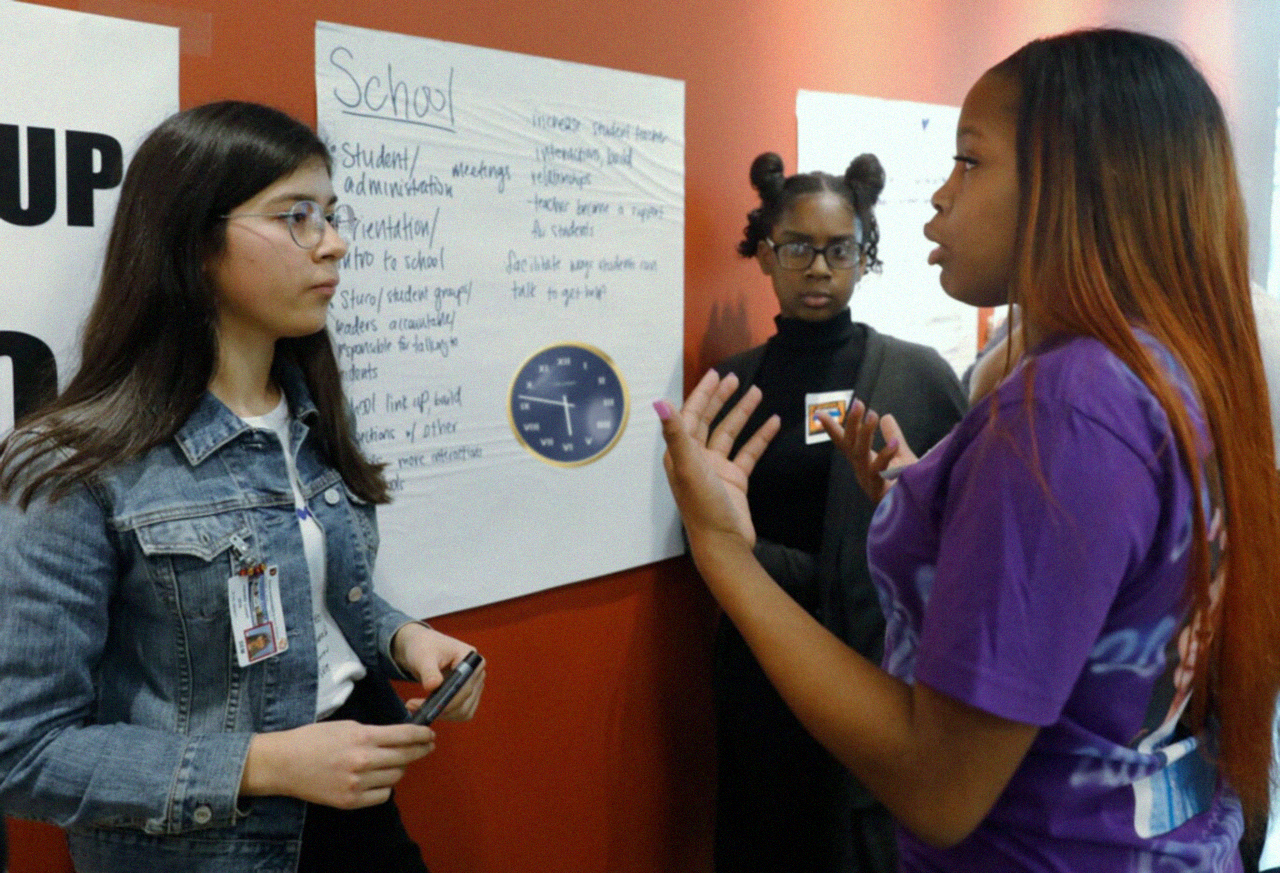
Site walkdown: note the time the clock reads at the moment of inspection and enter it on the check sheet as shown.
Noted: 5:47
